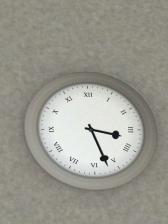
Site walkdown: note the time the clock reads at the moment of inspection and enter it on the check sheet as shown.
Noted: 3:27
